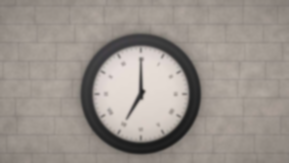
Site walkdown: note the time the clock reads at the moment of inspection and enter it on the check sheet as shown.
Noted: 7:00
